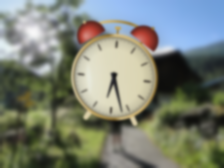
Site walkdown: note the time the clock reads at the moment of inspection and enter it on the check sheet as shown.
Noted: 6:27
